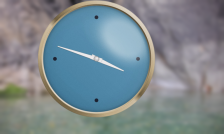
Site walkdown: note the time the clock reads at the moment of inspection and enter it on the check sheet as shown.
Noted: 3:48
